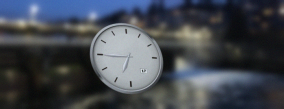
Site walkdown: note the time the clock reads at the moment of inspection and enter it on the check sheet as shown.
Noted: 6:45
